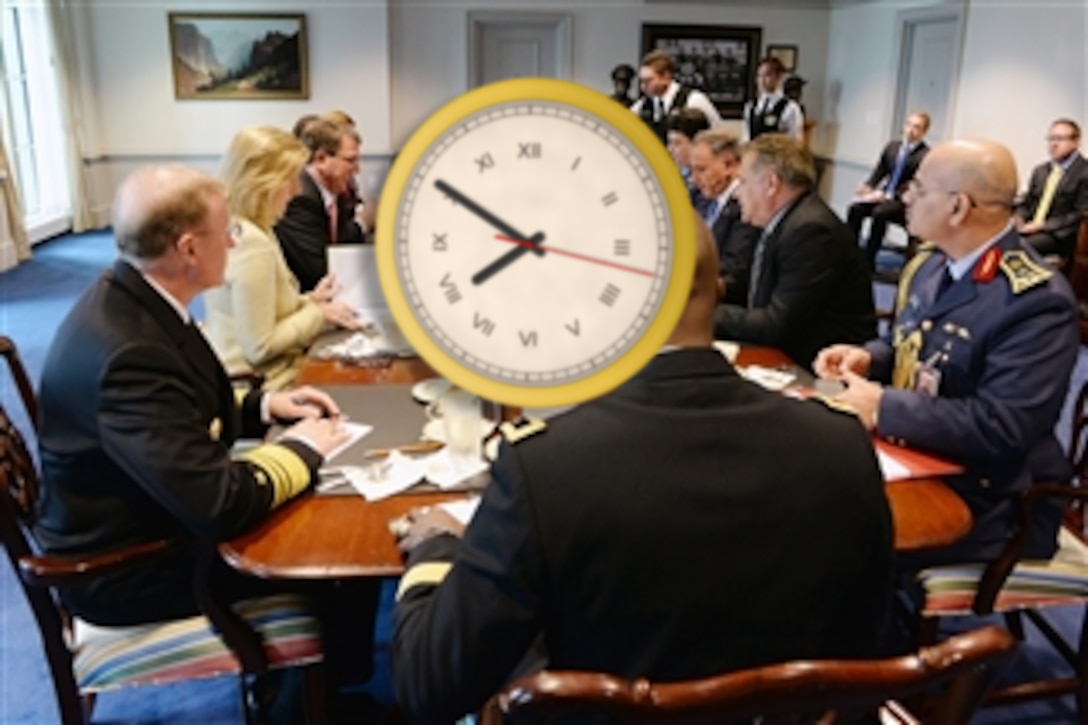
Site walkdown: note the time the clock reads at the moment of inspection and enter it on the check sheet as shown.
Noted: 7:50:17
